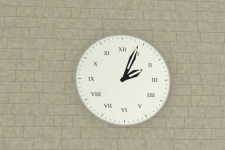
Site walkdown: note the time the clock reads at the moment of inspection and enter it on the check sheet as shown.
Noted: 2:04
